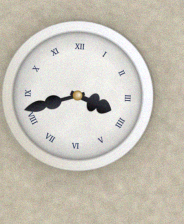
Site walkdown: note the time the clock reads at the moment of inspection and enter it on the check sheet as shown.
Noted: 3:42
